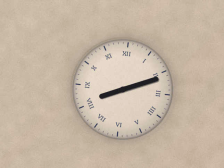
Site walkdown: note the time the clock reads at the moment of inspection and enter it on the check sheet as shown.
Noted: 8:11
